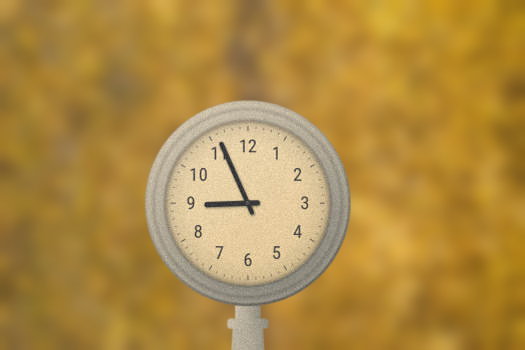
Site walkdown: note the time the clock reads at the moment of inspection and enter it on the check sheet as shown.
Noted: 8:56
